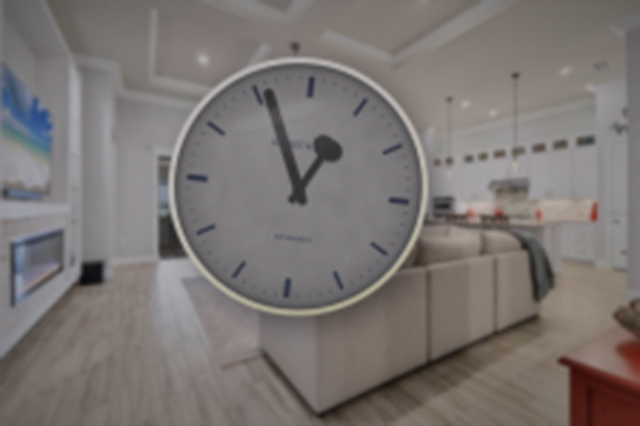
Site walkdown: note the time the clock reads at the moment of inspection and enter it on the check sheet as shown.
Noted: 12:56
